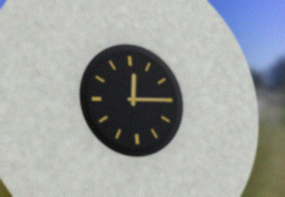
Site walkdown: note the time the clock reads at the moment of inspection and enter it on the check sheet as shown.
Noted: 12:15
